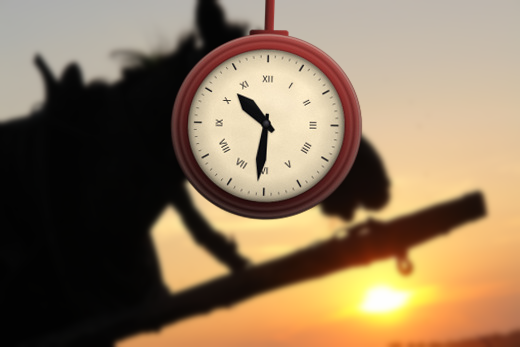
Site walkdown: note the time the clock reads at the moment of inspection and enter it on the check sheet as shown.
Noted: 10:31
